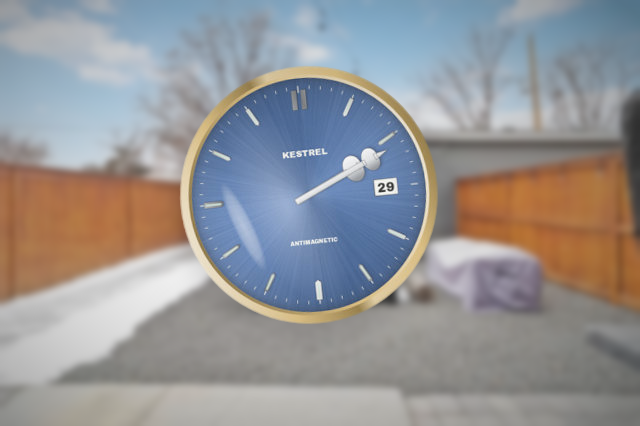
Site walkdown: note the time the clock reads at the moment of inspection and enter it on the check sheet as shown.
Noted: 2:11
